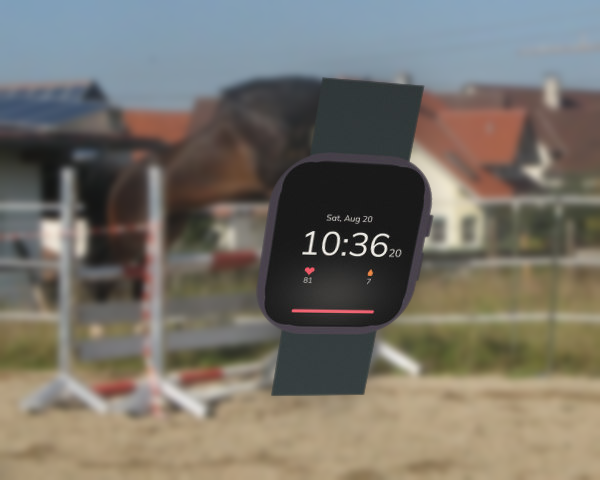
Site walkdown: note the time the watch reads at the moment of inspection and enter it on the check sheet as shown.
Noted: 10:36:20
